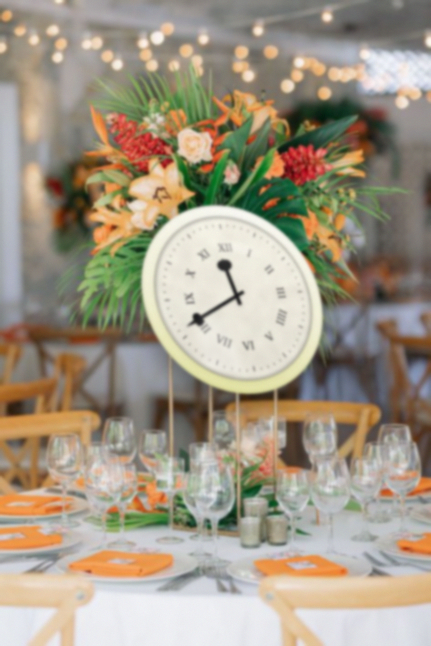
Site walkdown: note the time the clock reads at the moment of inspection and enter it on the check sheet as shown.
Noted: 11:41
